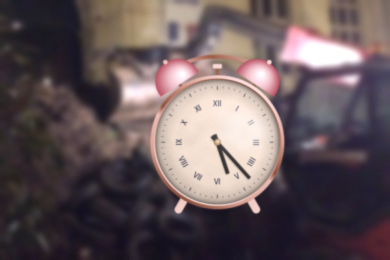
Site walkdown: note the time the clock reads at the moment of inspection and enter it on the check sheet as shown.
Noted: 5:23
